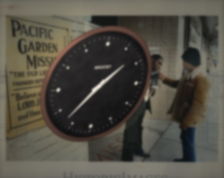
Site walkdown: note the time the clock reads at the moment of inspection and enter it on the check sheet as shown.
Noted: 1:37
